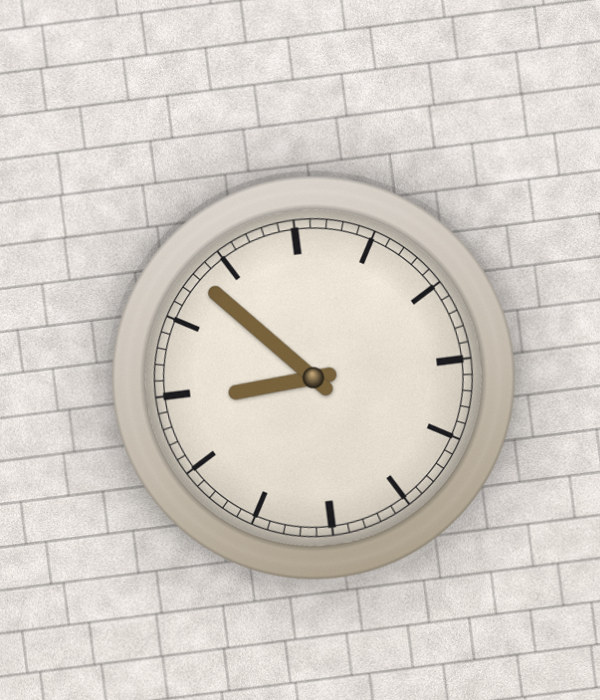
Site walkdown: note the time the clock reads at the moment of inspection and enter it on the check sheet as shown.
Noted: 8:53
